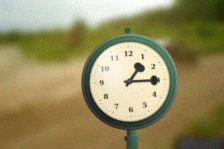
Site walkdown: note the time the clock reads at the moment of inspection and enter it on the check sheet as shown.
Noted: 1:15
